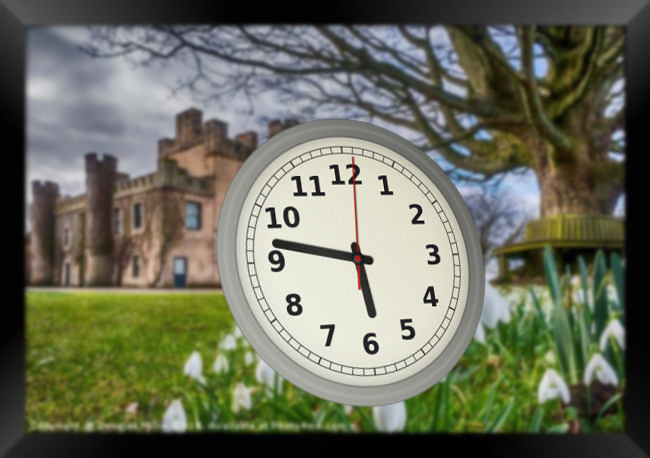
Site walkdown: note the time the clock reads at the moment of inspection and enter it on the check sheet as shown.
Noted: 5:47:01
